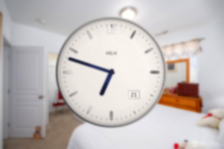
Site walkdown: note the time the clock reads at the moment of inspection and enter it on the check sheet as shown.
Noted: 6:48
